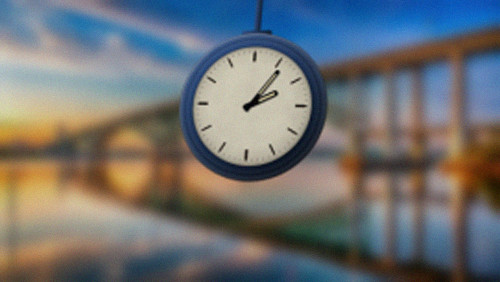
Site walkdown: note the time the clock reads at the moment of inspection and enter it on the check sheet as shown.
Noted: 2:06
